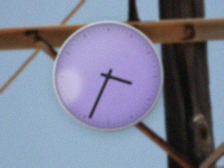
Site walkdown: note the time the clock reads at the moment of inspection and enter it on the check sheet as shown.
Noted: 3:34
